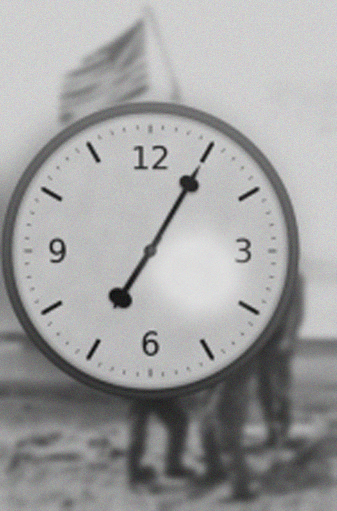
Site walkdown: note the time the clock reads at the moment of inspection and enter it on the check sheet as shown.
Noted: 7:05
